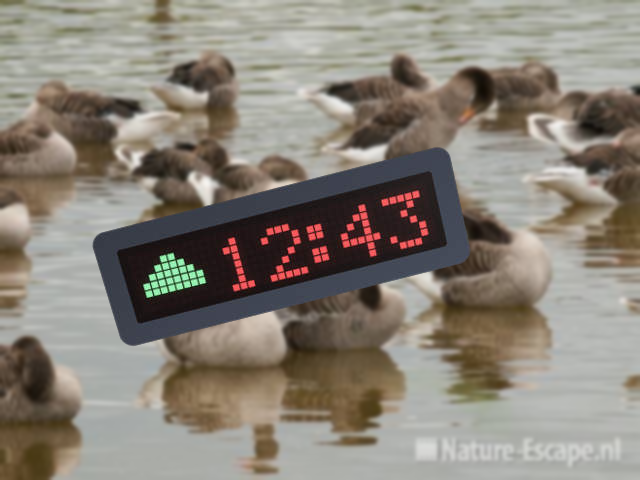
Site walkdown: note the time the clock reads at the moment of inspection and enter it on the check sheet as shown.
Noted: 12:43
